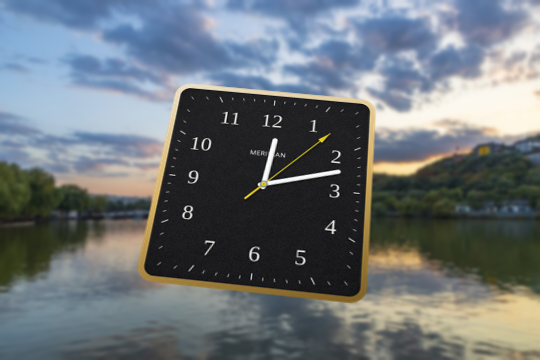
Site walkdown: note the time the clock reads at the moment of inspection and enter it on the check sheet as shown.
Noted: 12:12:07
